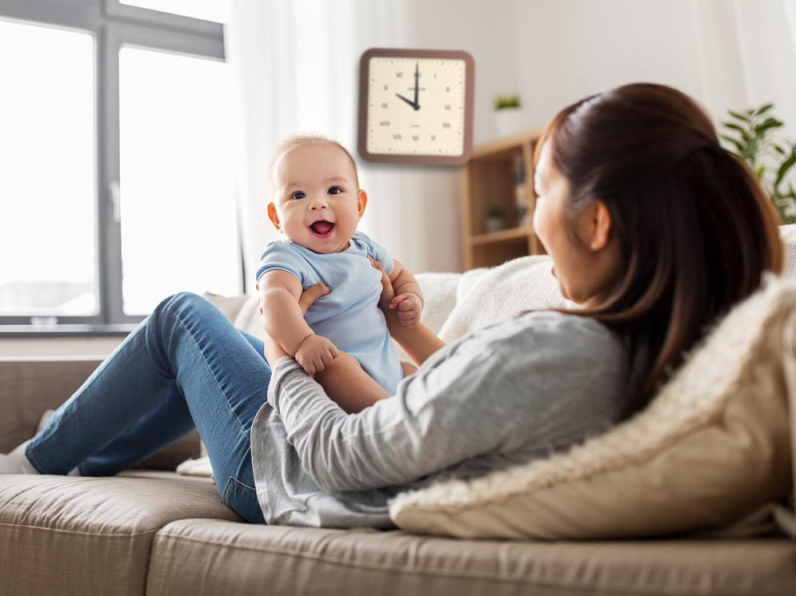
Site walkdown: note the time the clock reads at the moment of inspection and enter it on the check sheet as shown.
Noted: 10:00
